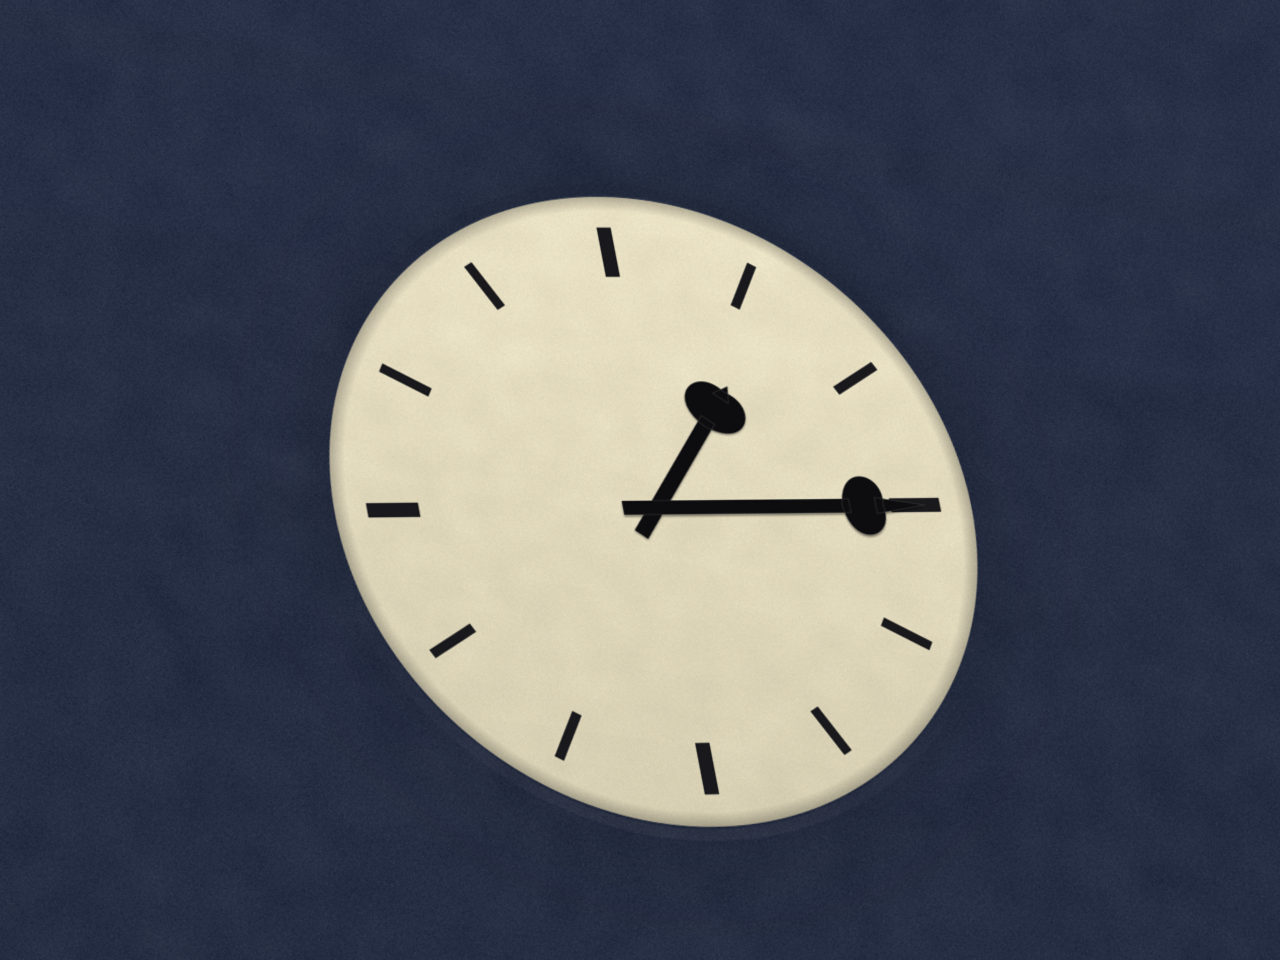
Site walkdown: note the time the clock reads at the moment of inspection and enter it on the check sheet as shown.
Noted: 1:15
